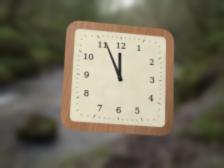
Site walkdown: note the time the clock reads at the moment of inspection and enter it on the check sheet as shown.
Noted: 11:56
